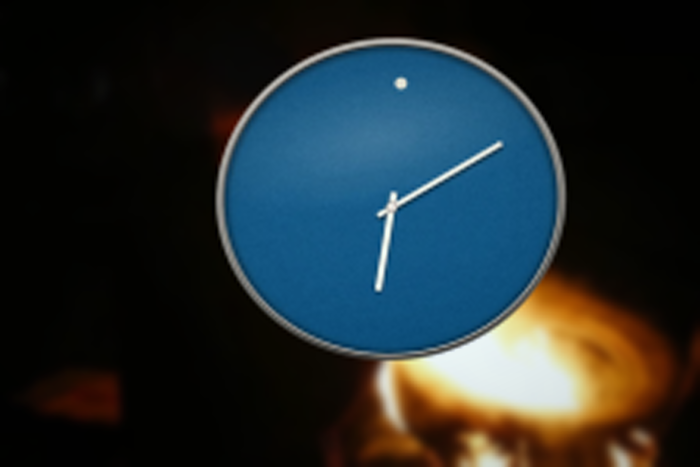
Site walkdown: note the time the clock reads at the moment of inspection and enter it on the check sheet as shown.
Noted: 6:09
